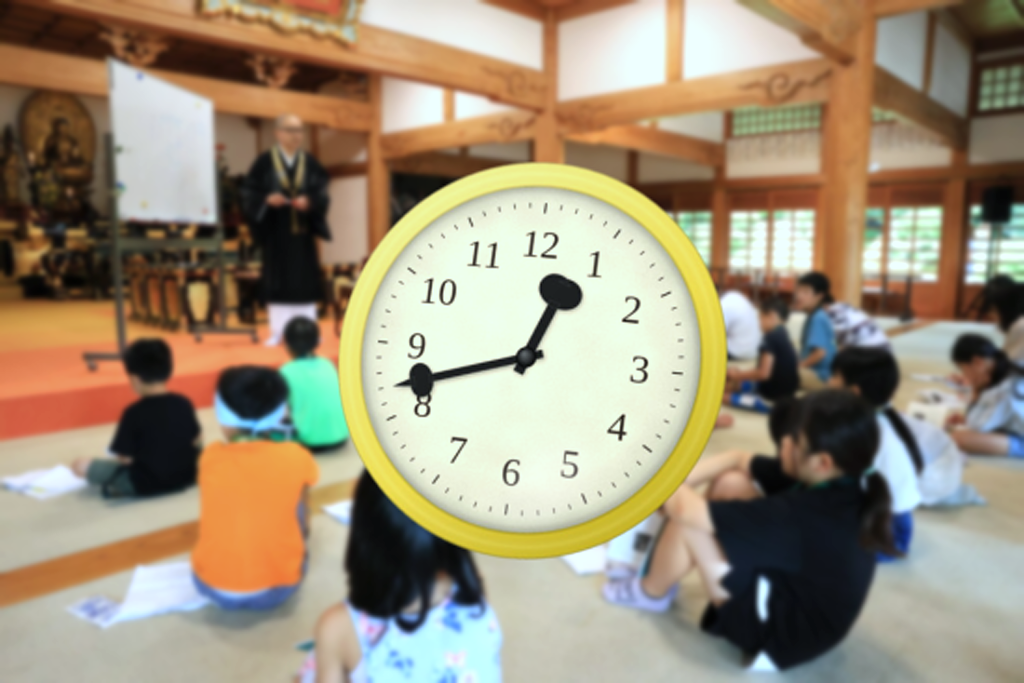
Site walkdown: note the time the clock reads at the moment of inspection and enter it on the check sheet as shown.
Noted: 12:42
